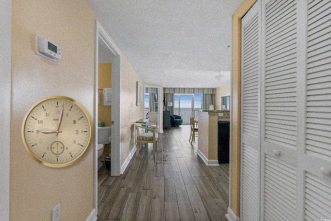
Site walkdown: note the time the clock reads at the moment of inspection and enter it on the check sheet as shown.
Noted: 9:02
